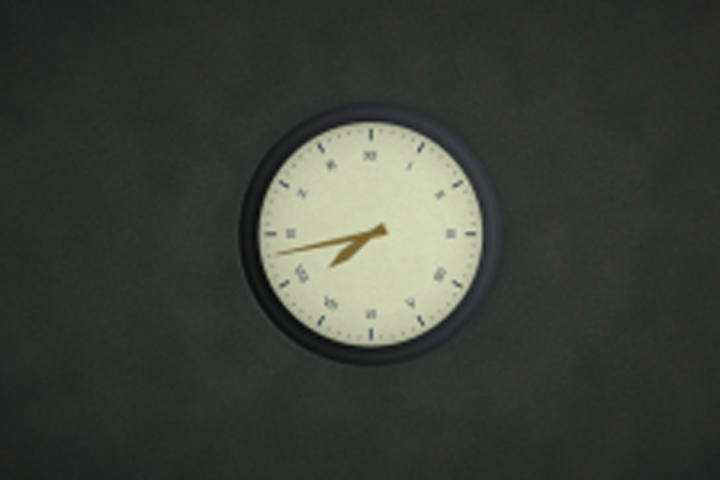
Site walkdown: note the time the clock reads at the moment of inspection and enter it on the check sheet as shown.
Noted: 7:43
